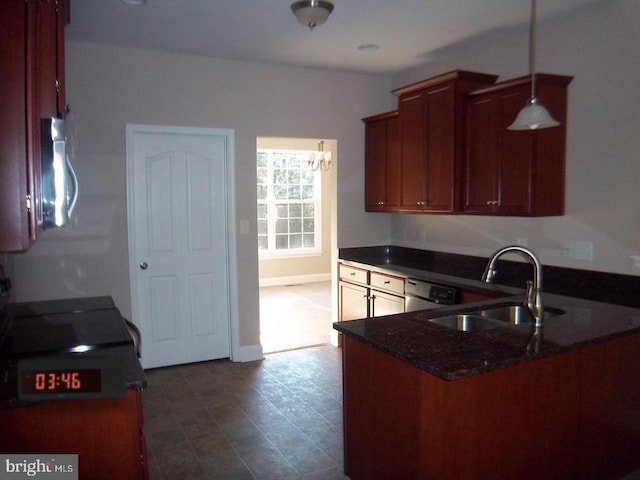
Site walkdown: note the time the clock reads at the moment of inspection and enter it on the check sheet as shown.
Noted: 3:46
